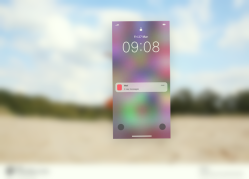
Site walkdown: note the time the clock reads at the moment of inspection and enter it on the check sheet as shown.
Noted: 9:08
